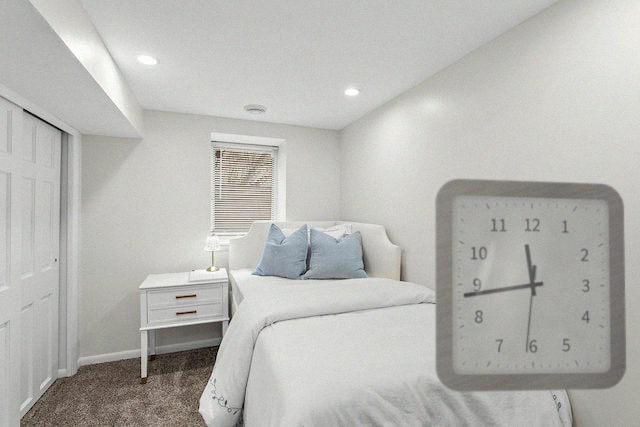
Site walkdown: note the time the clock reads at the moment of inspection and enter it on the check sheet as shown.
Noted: 11:43:31
